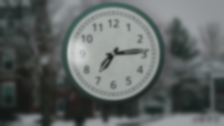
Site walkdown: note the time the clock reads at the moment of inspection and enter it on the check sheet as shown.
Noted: 7:14
